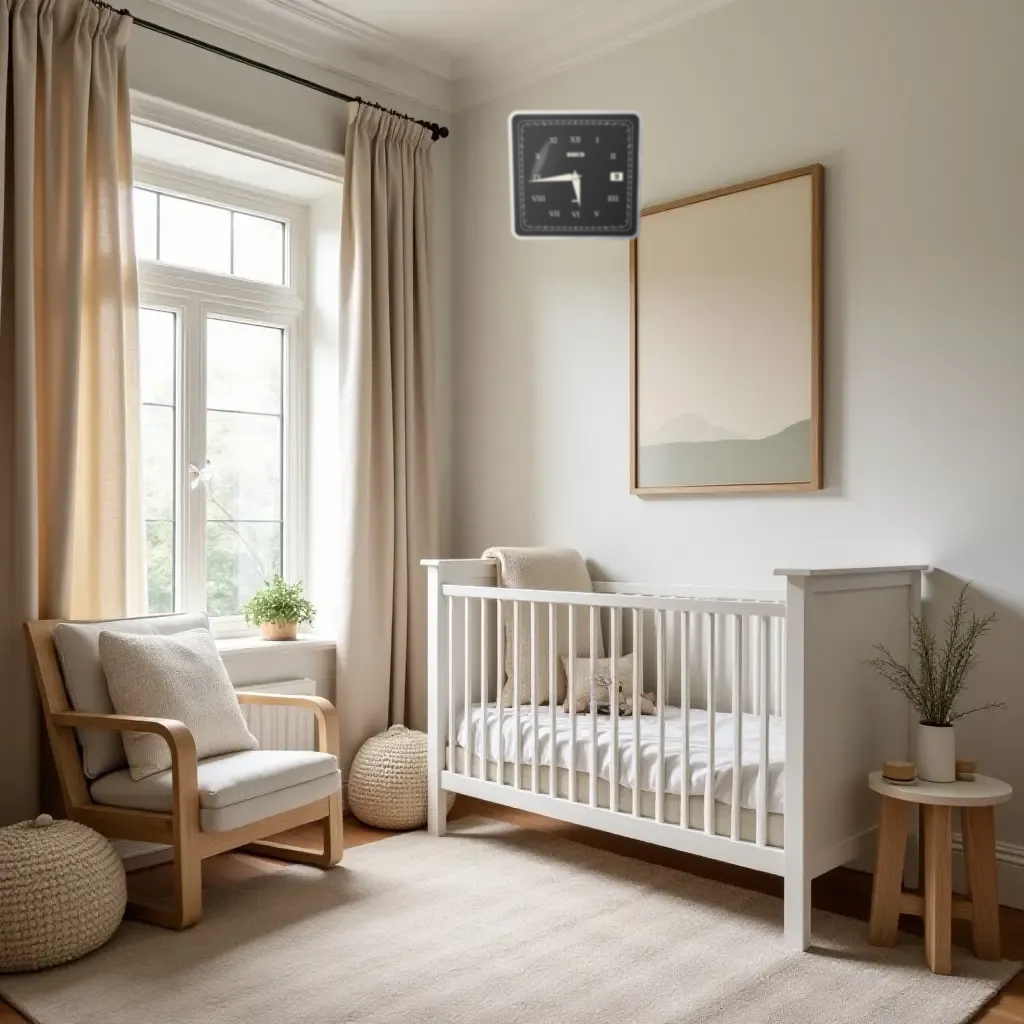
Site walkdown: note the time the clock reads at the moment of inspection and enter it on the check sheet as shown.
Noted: 5:44
